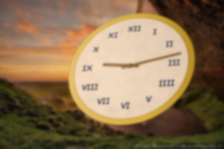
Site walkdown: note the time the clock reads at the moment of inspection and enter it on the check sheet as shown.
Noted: 9:13
